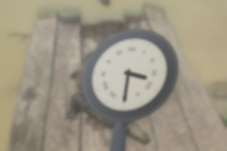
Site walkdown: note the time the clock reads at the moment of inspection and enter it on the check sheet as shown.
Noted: 3:30
